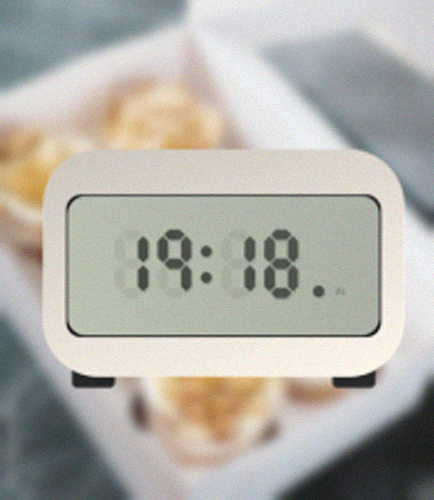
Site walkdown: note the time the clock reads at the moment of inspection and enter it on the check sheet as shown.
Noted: 19:18
